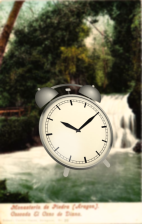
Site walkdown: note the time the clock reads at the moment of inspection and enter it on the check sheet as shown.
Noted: 10:10
